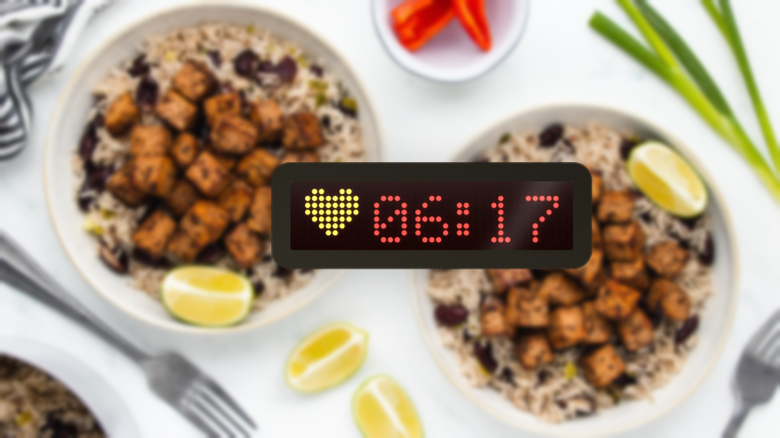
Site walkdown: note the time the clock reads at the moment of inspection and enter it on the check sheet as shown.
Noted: 6:17
